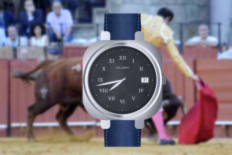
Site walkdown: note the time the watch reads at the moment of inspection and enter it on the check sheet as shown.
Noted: 7:43
